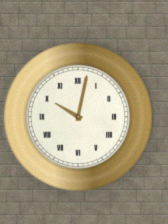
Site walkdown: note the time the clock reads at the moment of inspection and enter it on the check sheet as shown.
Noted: 10:02
